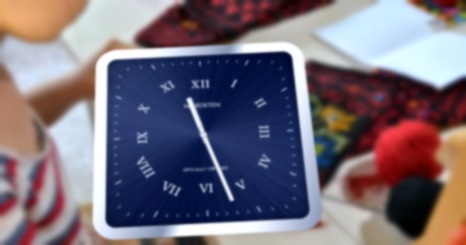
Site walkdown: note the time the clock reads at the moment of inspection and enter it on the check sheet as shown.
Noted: 11:27
